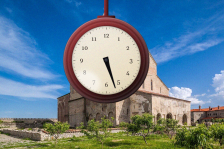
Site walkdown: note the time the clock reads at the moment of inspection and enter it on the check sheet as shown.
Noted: 5:27
